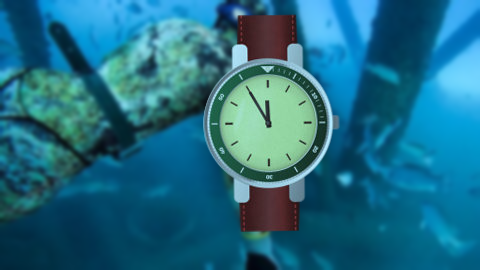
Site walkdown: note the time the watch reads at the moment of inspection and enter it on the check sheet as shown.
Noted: 11:55
